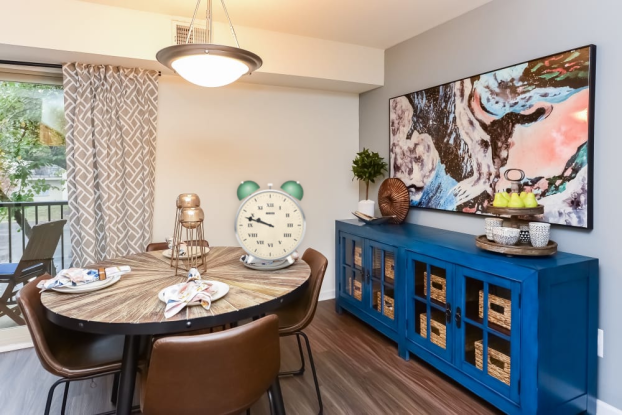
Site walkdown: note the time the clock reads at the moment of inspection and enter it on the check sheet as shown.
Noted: 9:48
